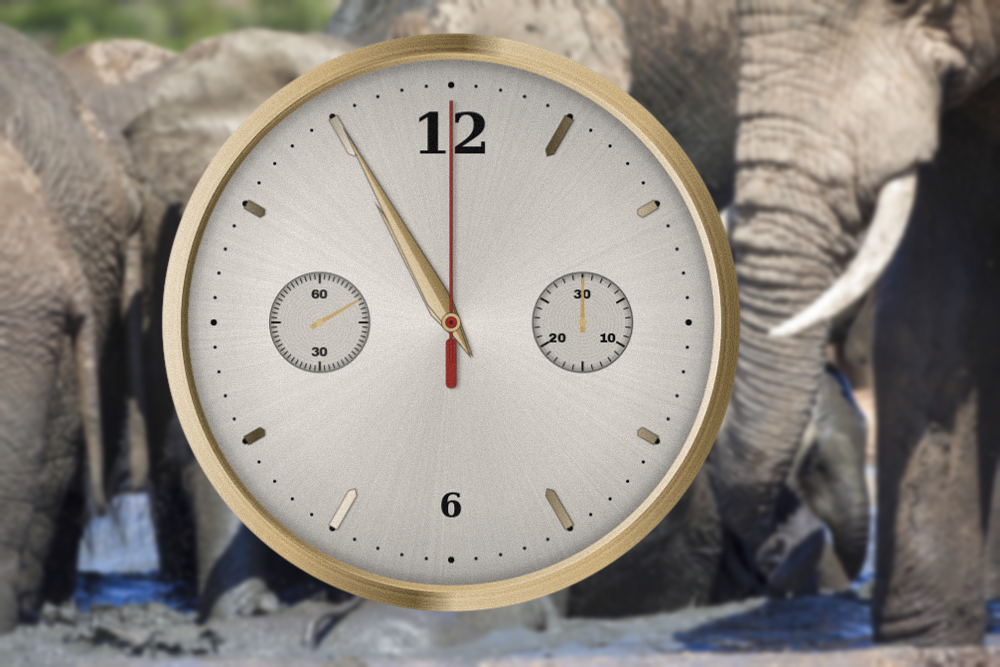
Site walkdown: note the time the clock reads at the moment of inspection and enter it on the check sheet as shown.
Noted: 10:55:10
